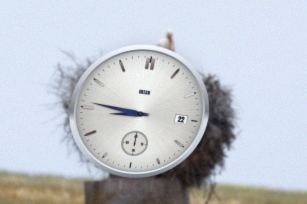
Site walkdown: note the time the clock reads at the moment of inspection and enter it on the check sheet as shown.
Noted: 8:46
